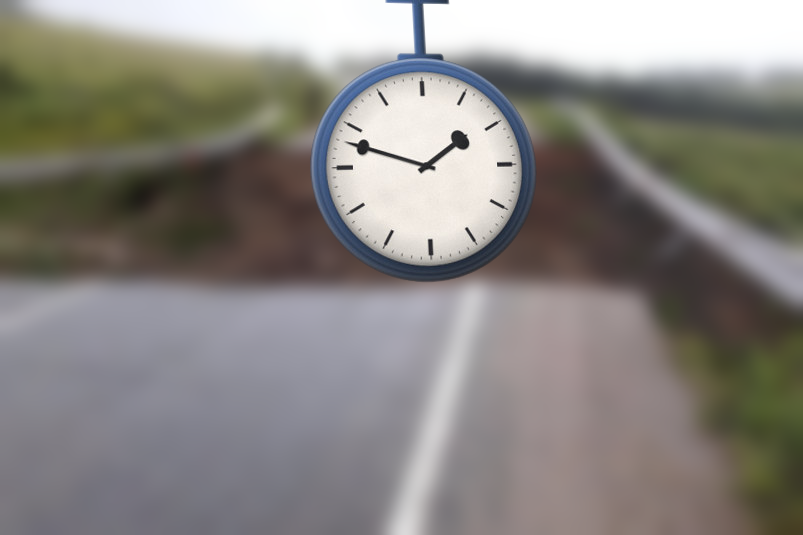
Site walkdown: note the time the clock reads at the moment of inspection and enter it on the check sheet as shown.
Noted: 1:48
